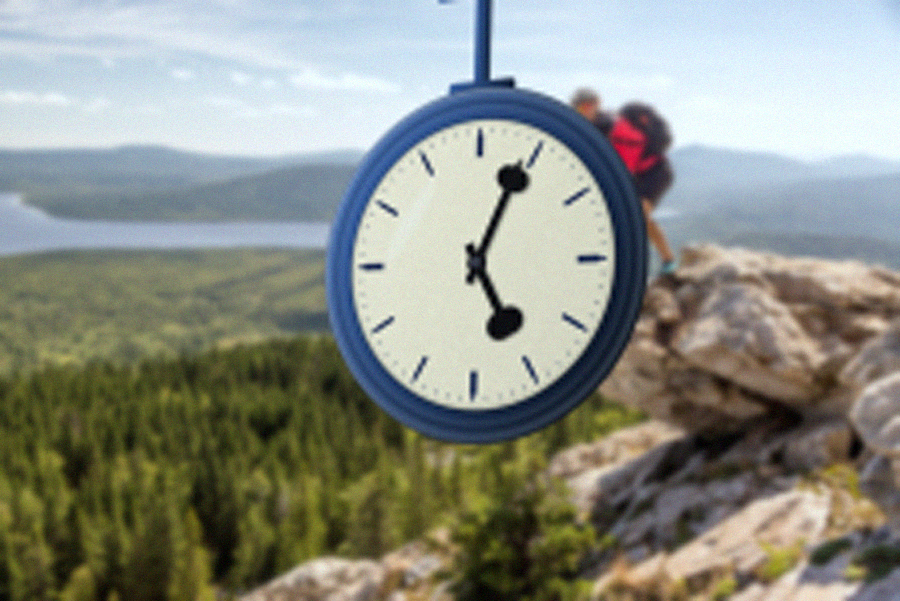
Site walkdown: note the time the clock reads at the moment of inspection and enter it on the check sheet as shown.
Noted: 5:04
